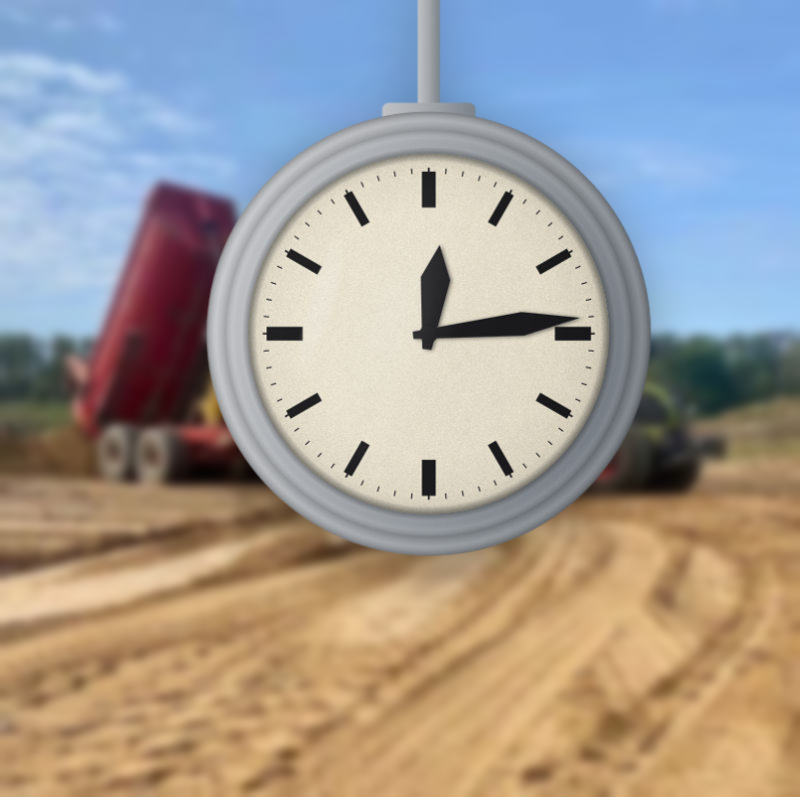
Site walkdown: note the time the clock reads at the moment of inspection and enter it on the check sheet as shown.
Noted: 12:14
